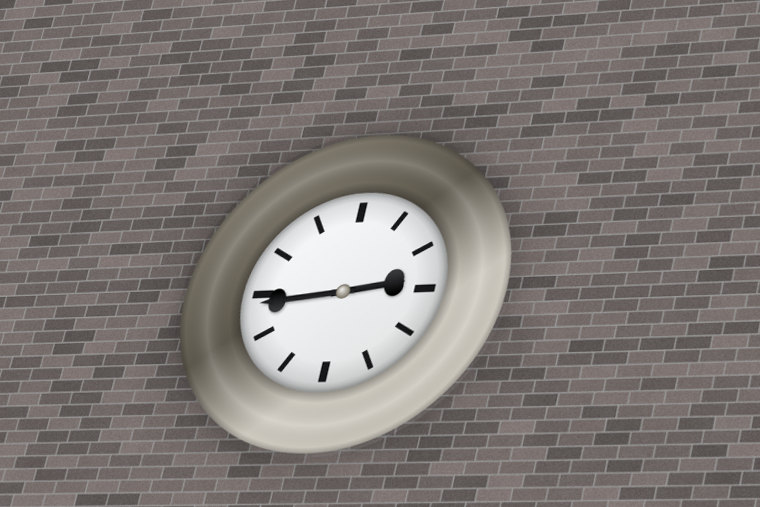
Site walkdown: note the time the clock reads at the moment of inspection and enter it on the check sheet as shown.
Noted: 2:44
